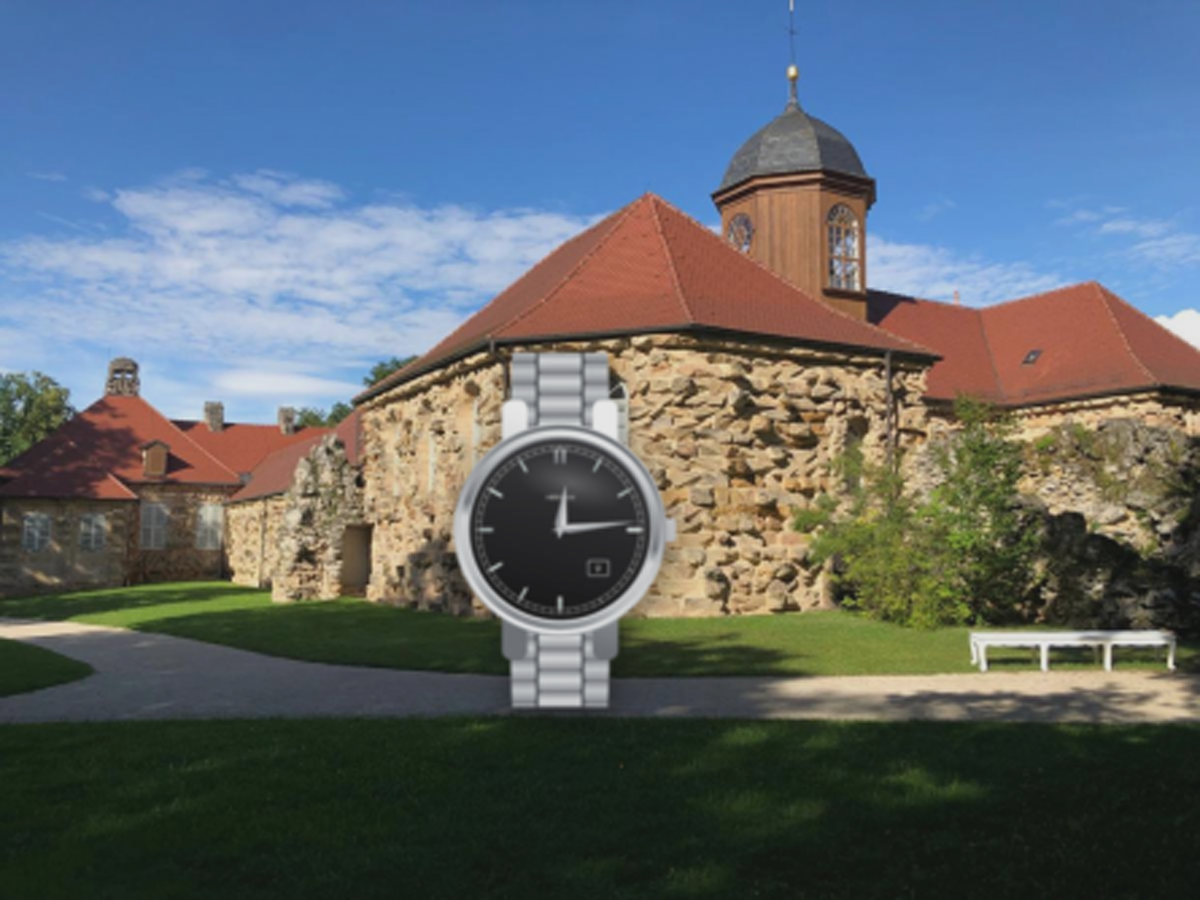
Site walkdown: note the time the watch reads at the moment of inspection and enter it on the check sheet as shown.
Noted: 12:14
